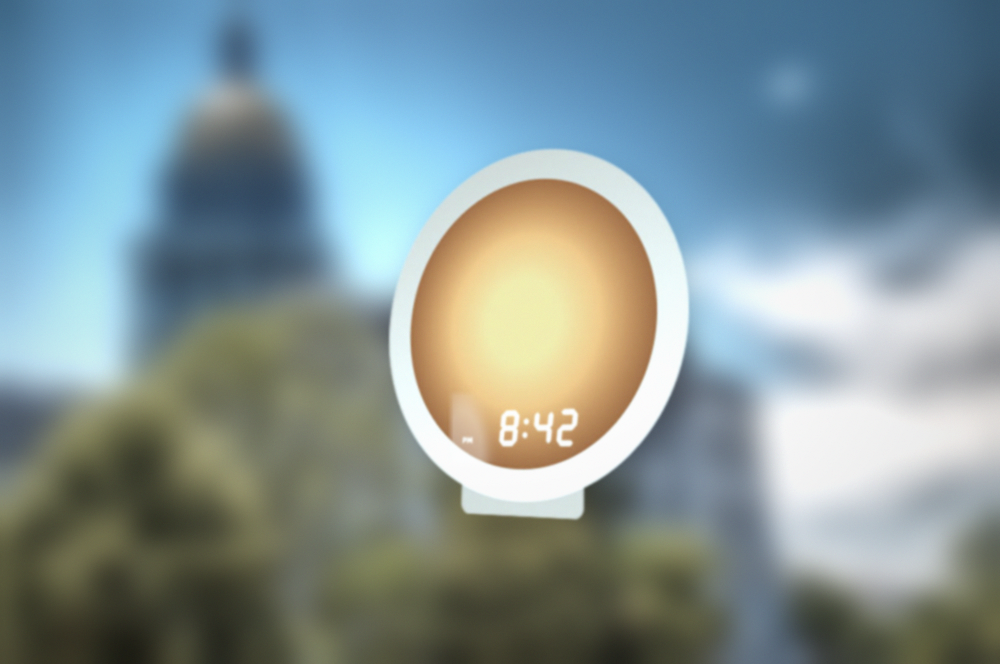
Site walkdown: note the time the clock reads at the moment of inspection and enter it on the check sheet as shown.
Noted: 8:42
